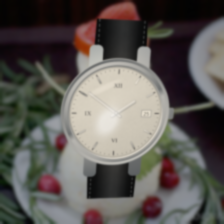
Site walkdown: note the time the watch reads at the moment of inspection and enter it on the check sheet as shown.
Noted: 1:51
